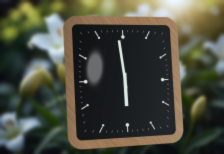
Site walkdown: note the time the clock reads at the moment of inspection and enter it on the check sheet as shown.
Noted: 5:59
